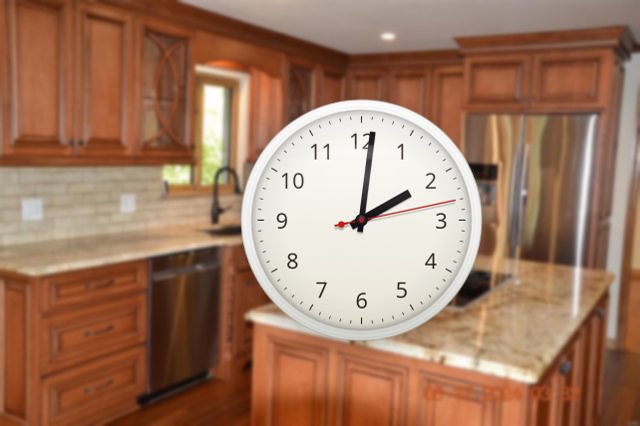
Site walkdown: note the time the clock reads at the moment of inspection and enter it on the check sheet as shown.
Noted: 2:01:13
